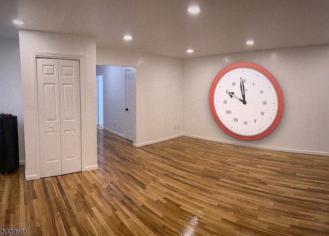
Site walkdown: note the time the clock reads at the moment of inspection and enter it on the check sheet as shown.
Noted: 9:59
